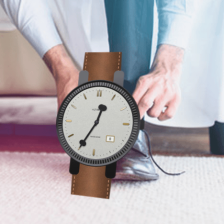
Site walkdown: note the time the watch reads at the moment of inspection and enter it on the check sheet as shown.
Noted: 12:35
